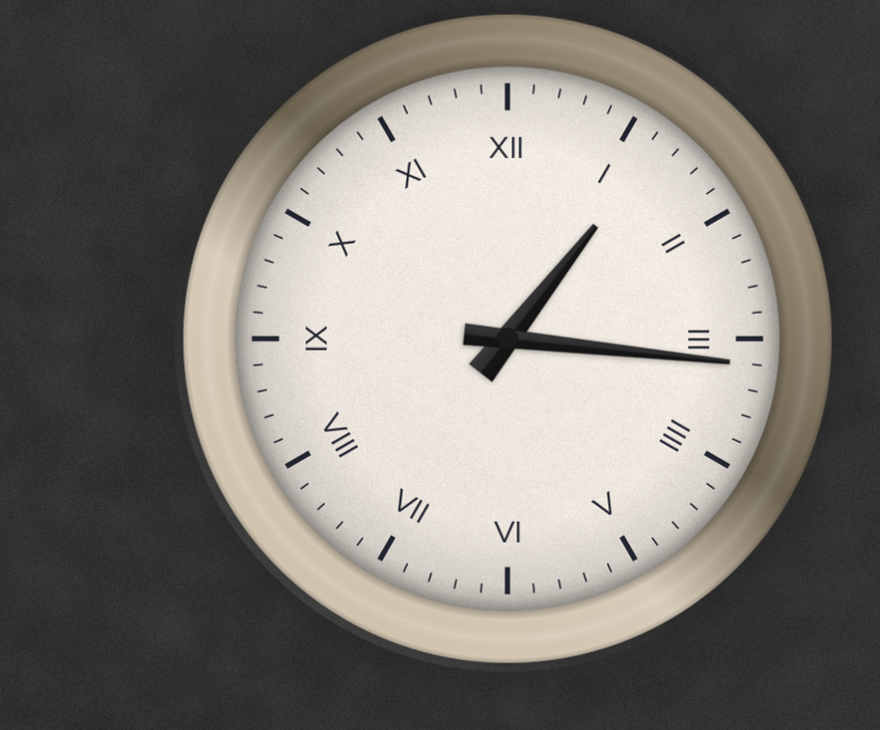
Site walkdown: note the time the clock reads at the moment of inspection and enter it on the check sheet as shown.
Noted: 1:16
